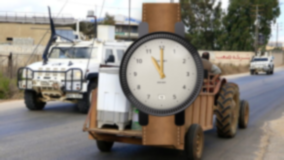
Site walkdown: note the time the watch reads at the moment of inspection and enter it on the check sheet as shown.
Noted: 11:00
